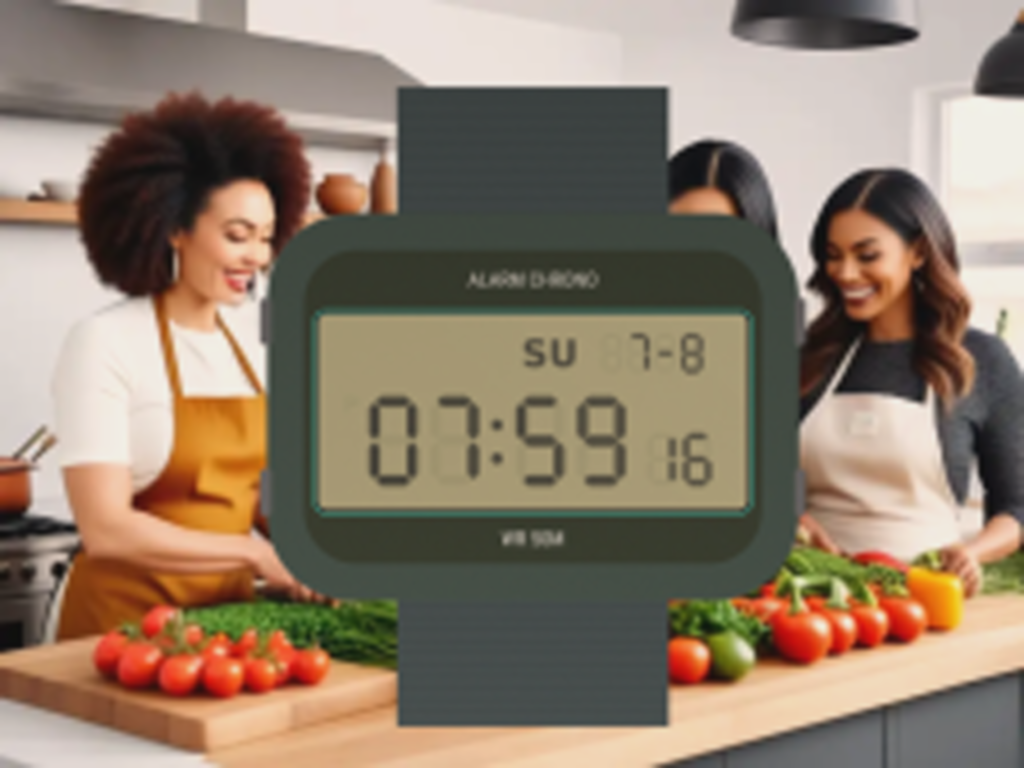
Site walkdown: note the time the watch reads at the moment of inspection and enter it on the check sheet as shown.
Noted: 7:59:16
